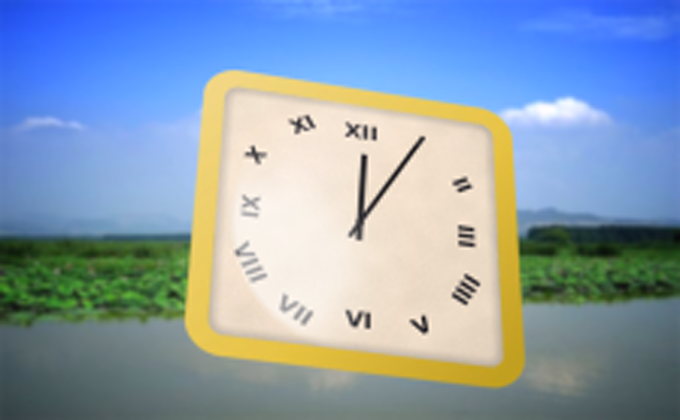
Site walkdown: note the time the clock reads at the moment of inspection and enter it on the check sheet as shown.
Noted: 12:05
